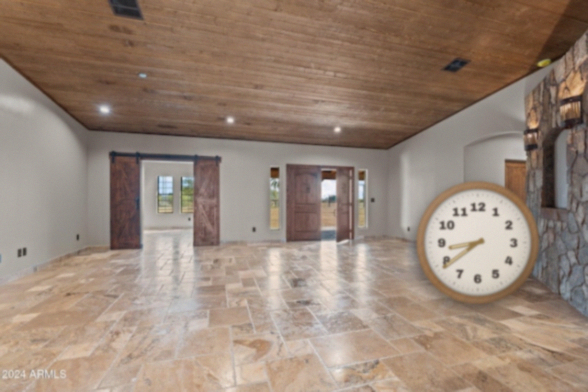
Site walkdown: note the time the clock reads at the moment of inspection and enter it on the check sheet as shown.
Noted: 8:39
